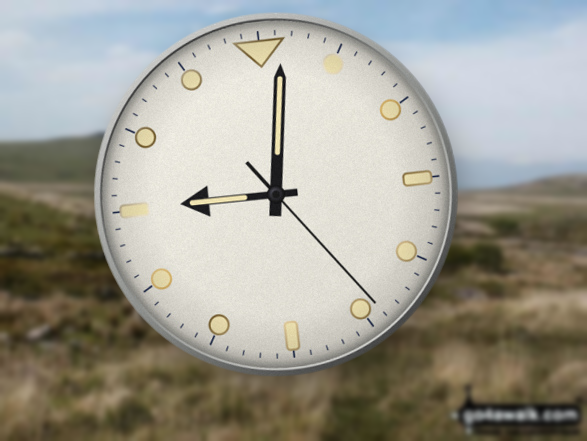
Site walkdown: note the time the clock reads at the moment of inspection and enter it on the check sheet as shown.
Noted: 9:01:24
